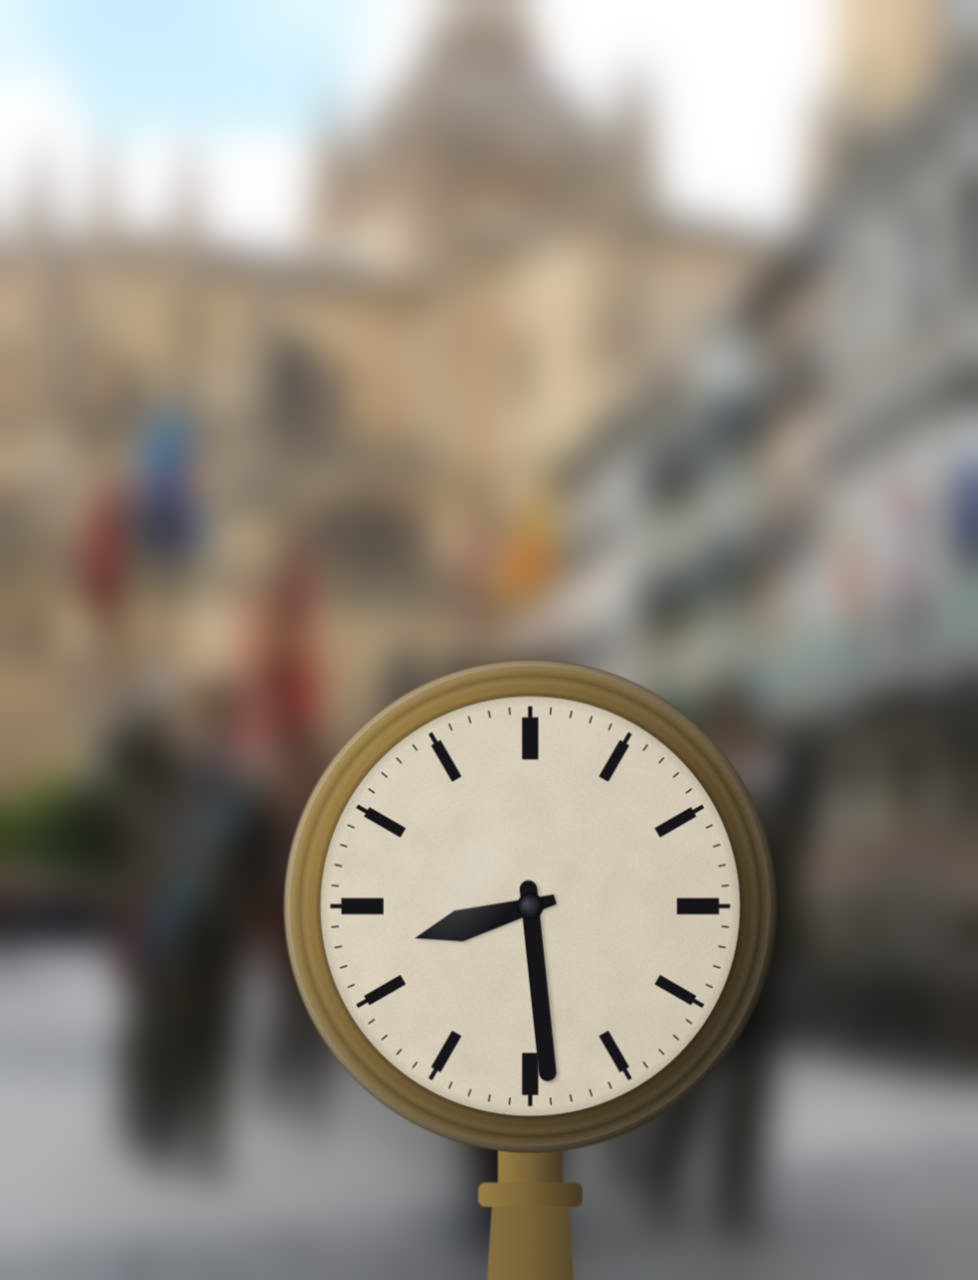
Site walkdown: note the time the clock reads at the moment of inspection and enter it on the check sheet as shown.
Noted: 8:29
